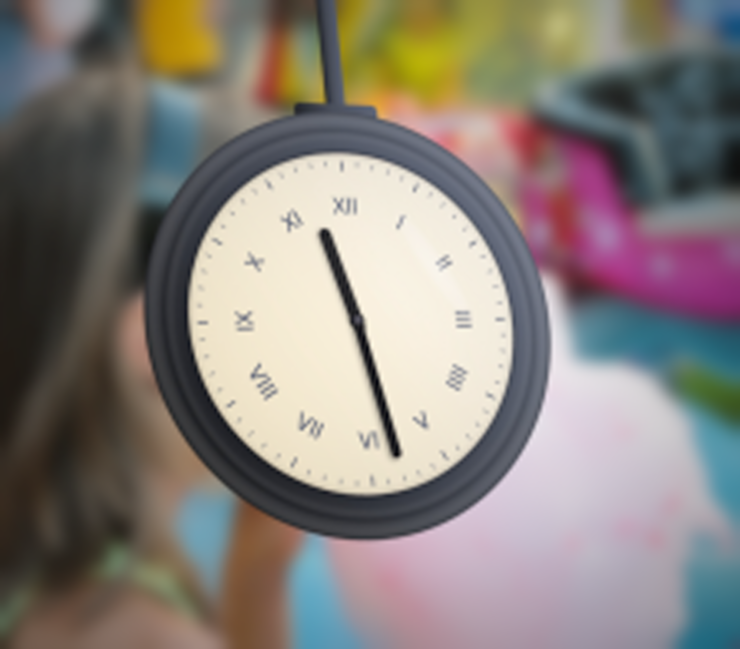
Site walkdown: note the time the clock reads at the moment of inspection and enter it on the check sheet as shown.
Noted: 11:28
